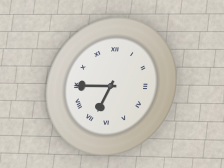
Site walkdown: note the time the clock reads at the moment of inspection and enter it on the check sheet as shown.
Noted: 6:45
